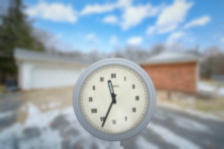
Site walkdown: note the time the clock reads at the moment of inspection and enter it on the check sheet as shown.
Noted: 11:34
